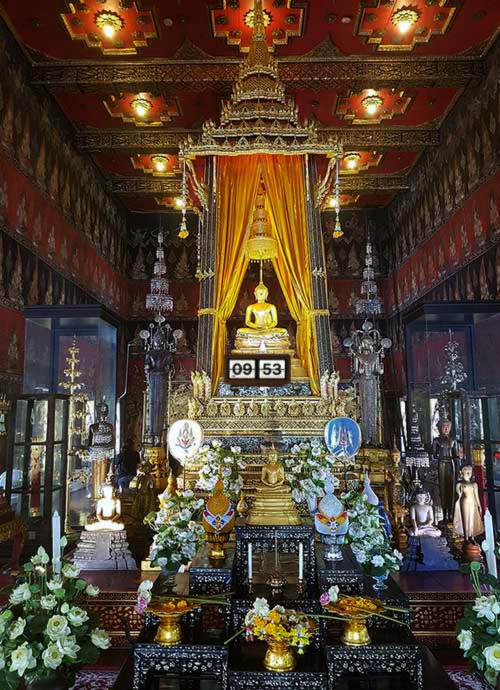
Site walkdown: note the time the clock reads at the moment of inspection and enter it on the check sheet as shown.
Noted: 9:53
